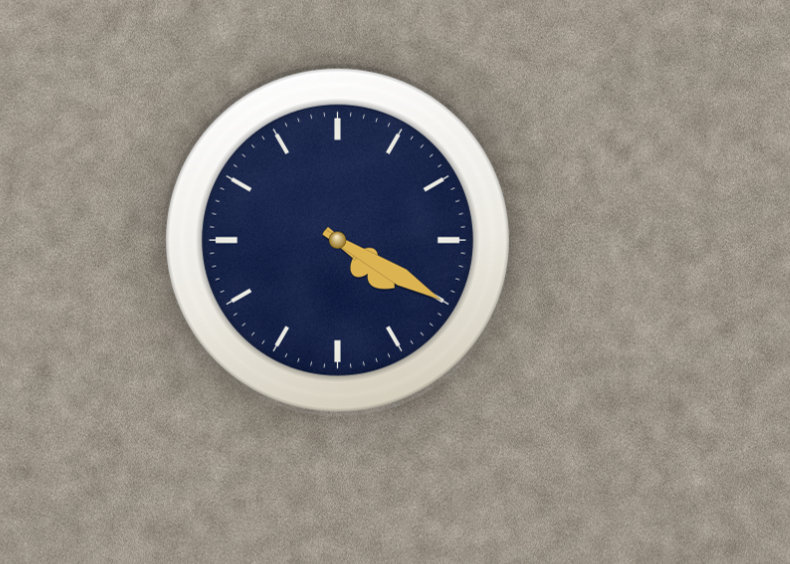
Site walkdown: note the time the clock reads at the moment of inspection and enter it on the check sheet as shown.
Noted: 4:20
